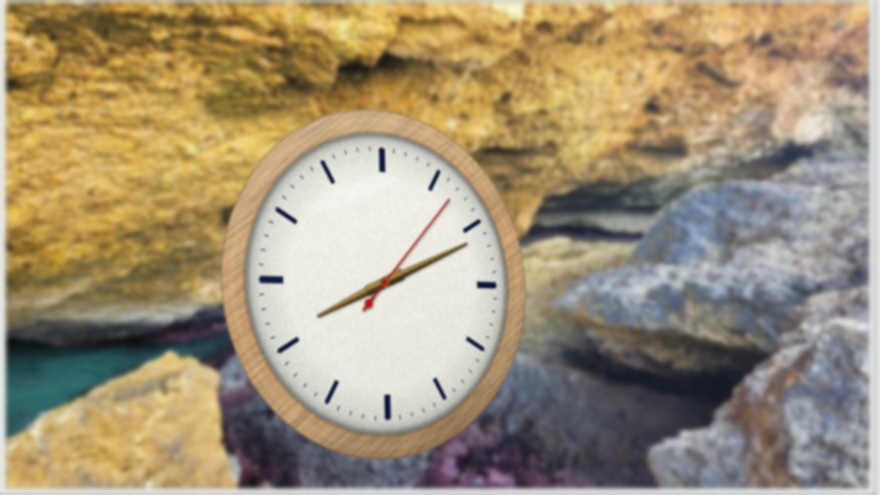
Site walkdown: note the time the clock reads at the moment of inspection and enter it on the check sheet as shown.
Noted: 8:11:07
